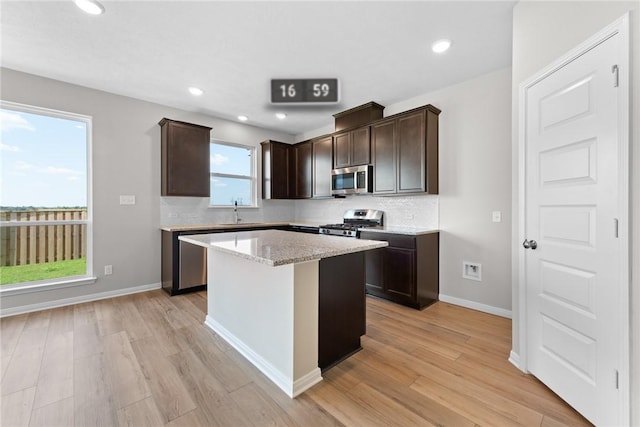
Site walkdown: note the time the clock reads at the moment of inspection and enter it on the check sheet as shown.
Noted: 16:59
